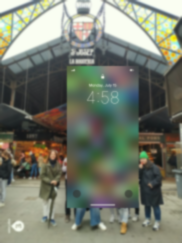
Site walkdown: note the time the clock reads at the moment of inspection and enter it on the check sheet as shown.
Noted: 4:58
